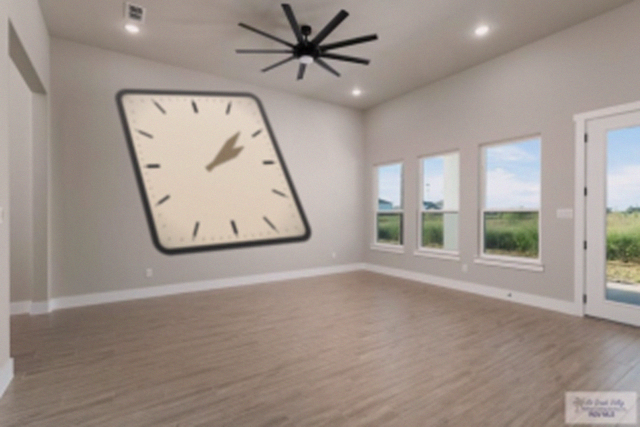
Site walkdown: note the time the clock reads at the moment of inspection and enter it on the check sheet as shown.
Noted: 2:08
